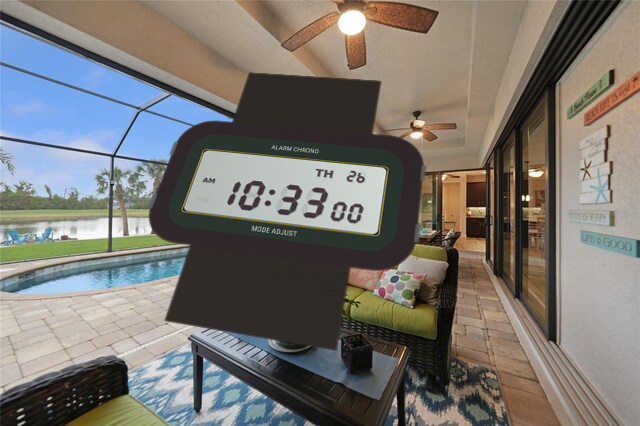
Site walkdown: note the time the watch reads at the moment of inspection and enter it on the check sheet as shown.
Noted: 10:33:00
